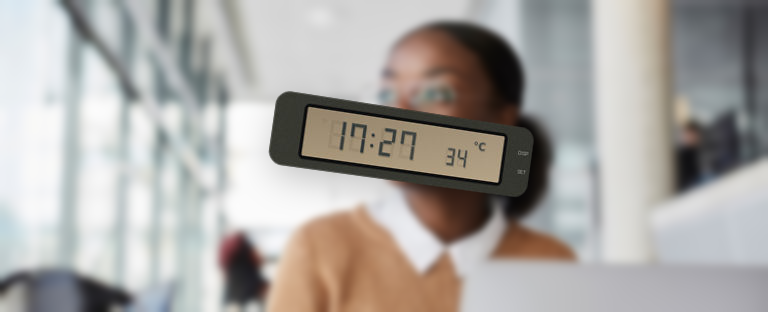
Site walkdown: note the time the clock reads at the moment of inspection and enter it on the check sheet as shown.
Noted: 17:27
